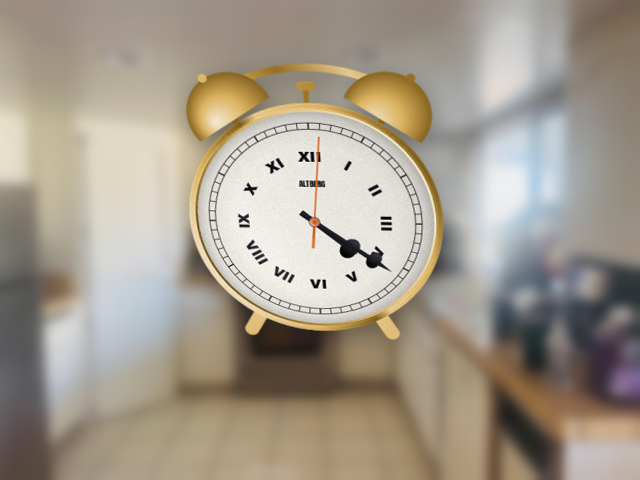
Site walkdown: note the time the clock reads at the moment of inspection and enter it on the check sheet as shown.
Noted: 4:21:01
